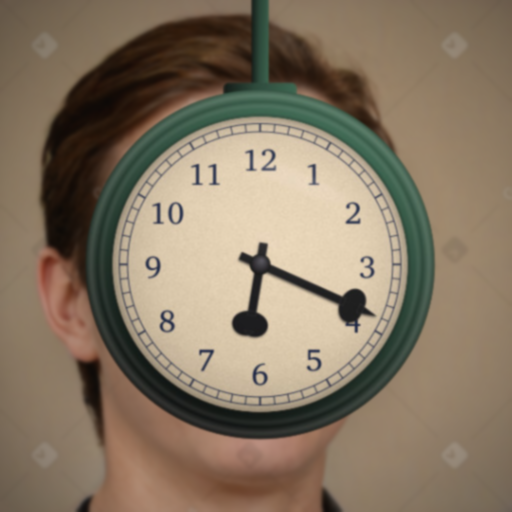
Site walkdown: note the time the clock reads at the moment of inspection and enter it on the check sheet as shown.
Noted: 6:19
